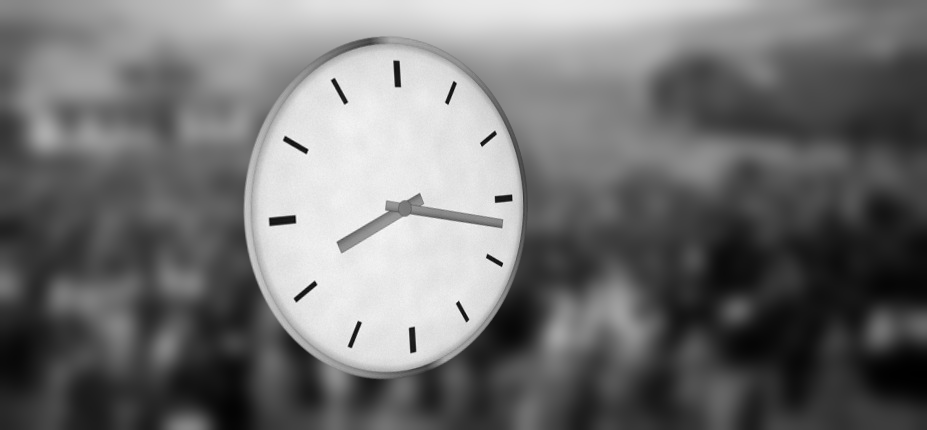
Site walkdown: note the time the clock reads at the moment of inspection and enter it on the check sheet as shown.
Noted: 8:17
